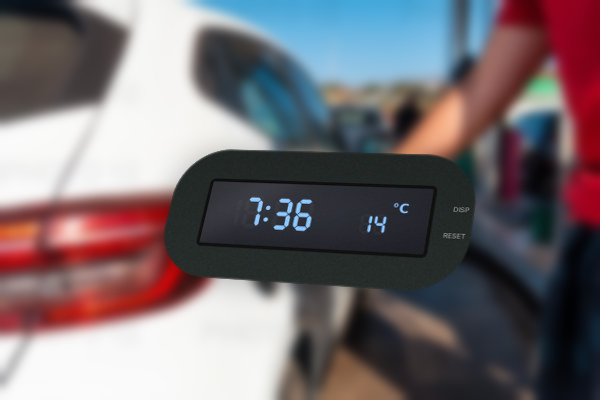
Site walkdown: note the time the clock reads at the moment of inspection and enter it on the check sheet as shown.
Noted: 7:36
